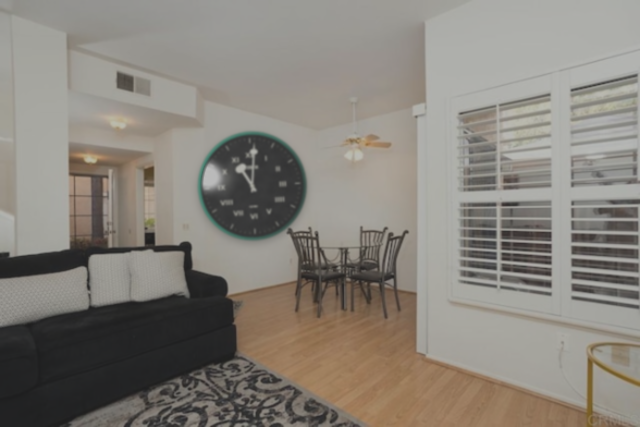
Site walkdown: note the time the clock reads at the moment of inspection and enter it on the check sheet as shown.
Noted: 11:01
